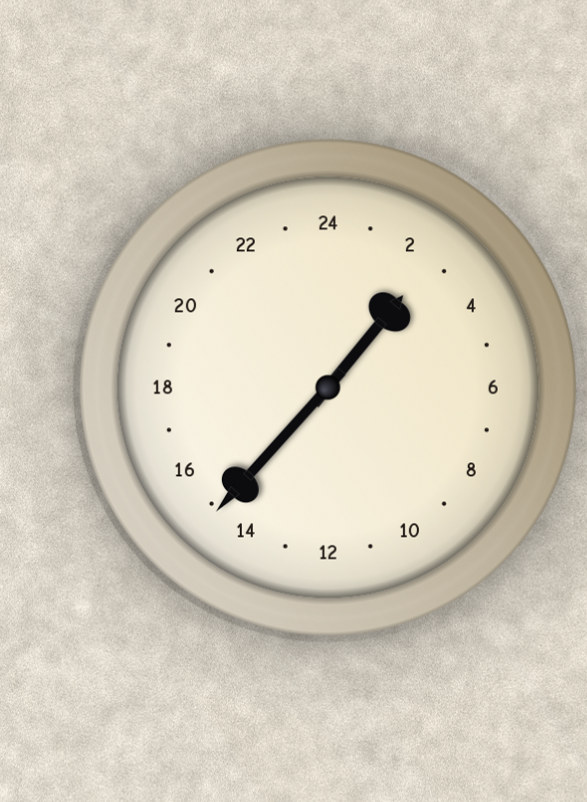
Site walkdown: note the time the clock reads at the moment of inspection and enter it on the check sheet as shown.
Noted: 2:37
